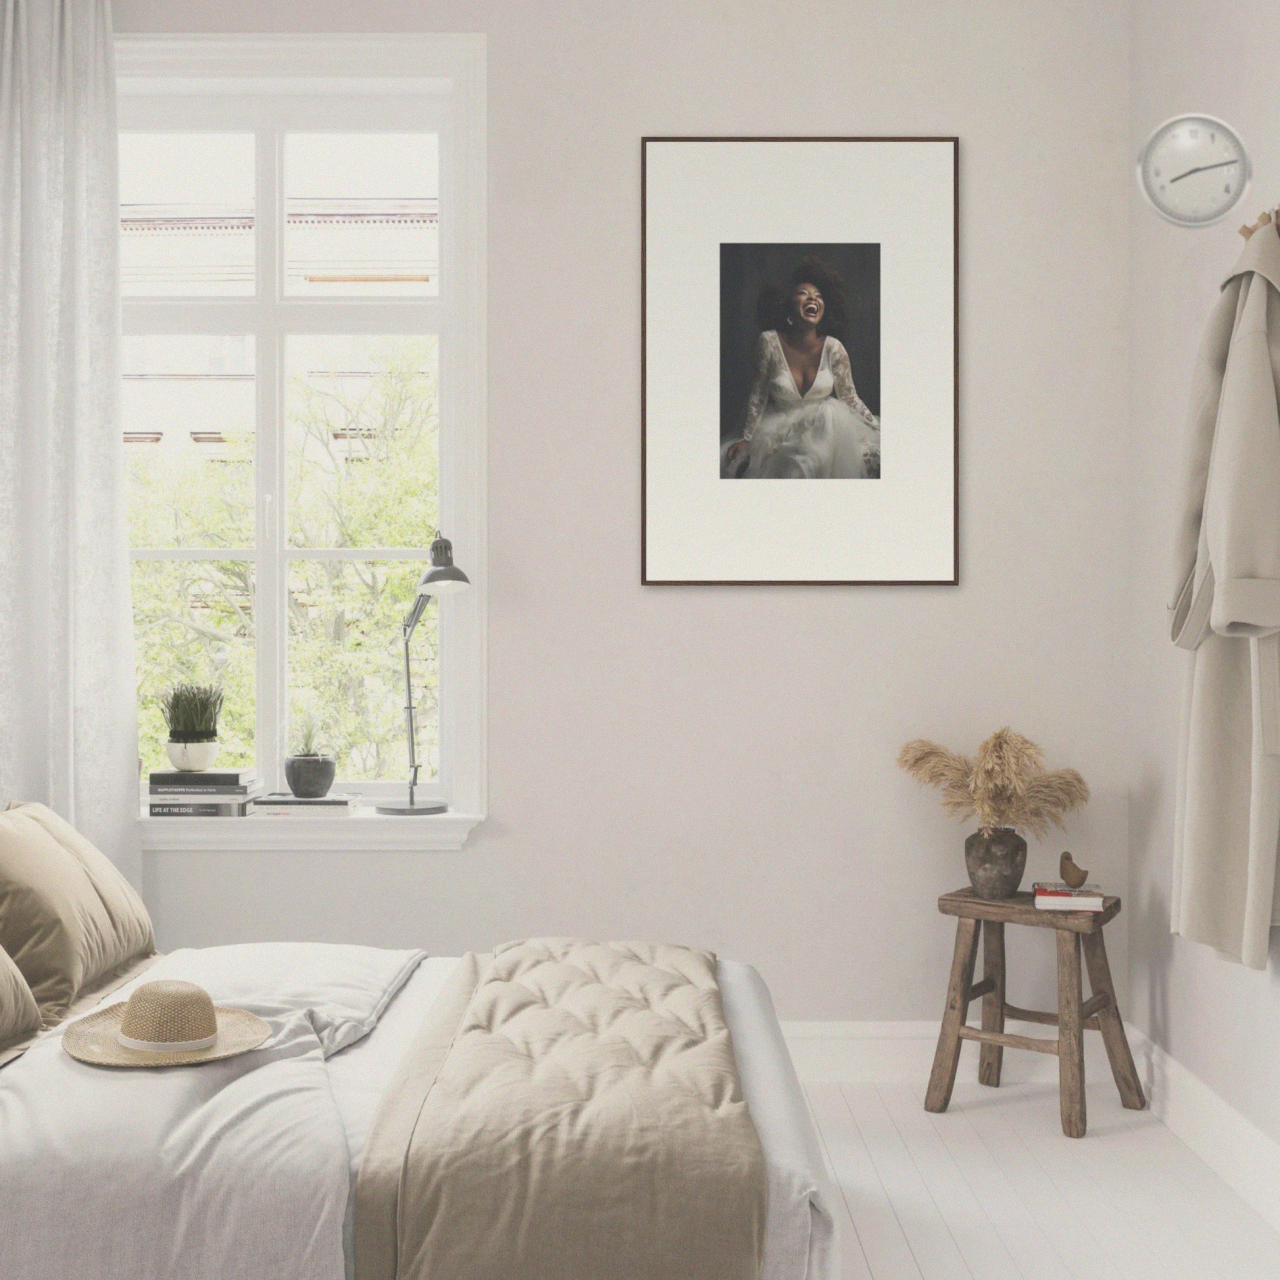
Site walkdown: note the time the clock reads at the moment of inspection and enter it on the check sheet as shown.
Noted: 8:13
